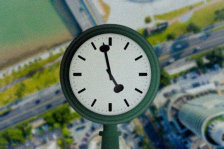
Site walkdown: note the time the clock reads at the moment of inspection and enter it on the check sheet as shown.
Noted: 4:58
